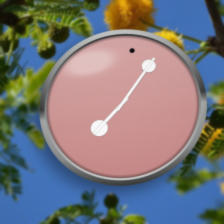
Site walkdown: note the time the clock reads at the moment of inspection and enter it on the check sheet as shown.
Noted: 7:04
